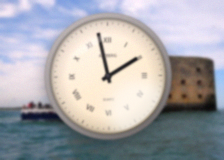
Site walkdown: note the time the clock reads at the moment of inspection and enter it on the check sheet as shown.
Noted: 1:58
